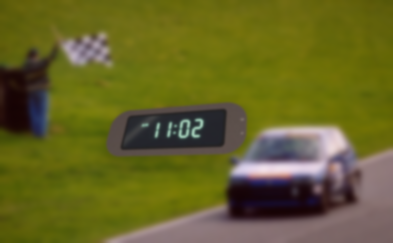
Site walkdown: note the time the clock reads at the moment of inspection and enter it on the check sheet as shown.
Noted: 11:02
